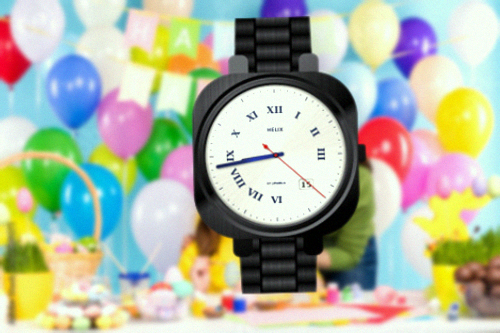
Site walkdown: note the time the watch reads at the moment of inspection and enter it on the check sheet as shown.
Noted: 8:43:22
